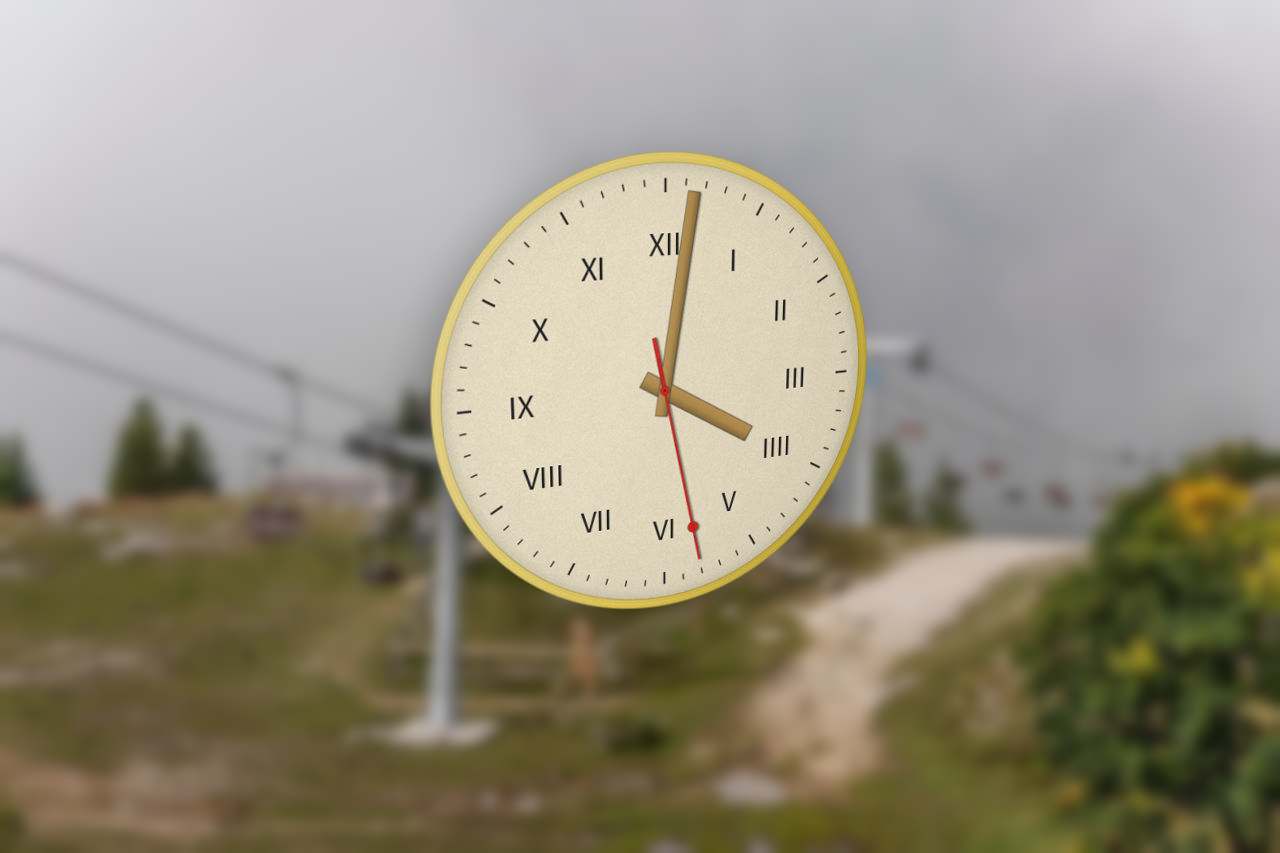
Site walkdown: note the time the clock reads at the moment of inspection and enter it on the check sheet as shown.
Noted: 4:01:28
